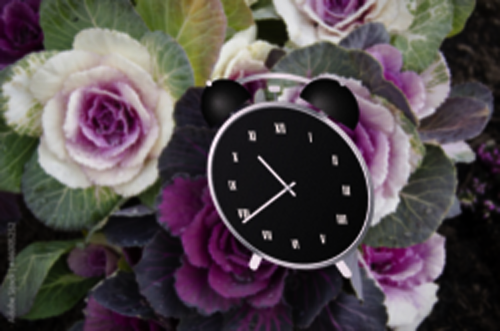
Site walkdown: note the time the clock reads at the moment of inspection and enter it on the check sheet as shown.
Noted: 10:39
